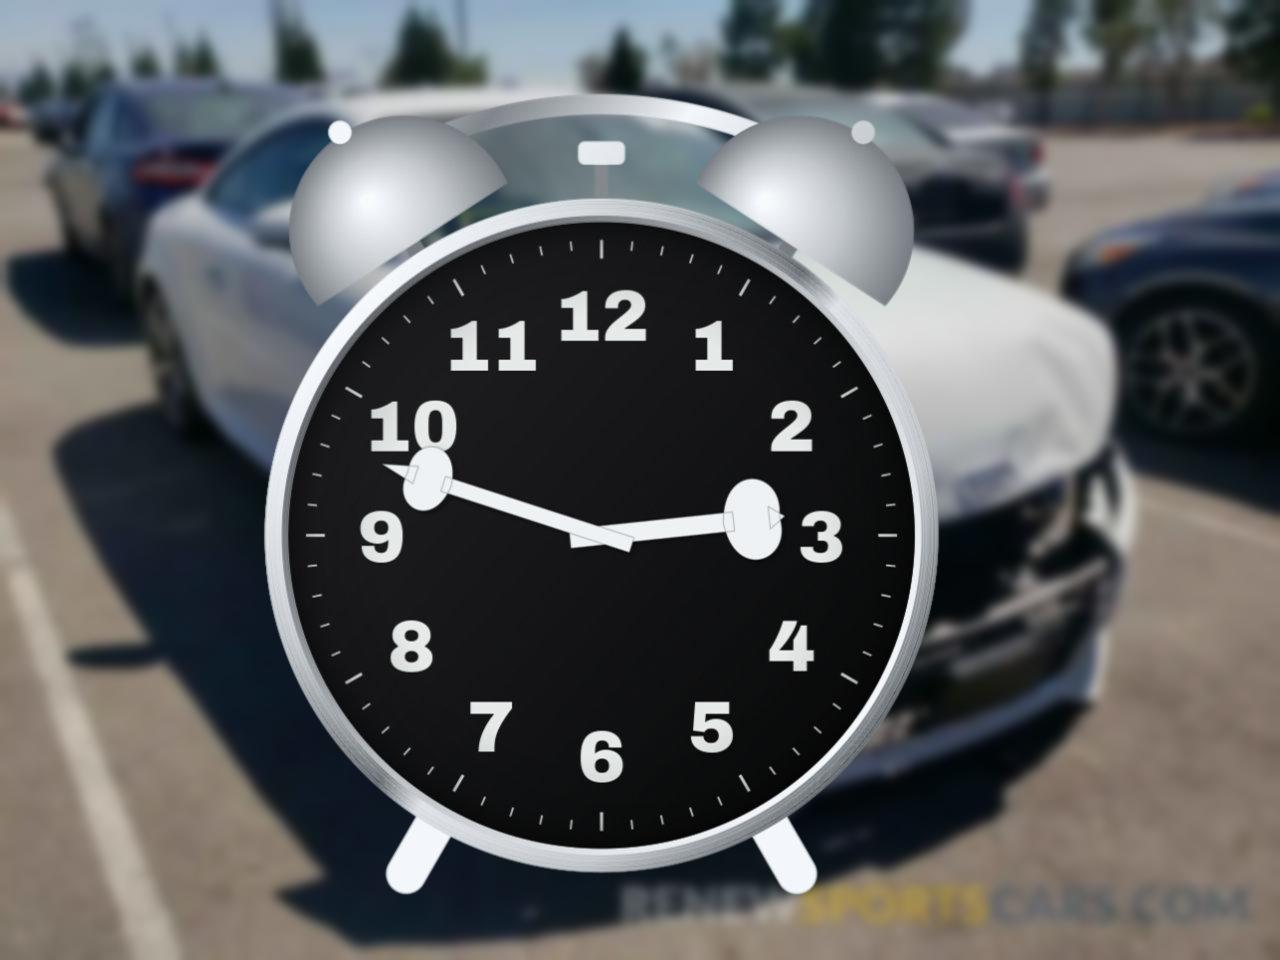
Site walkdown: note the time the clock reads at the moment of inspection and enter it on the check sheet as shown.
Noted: 2:48
